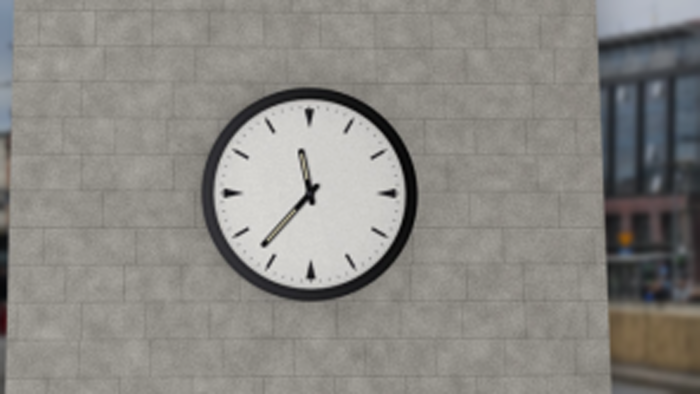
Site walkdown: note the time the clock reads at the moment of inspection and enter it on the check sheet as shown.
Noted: 11:37
